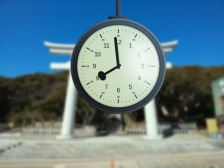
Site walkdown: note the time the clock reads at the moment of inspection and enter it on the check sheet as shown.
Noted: 7:59
